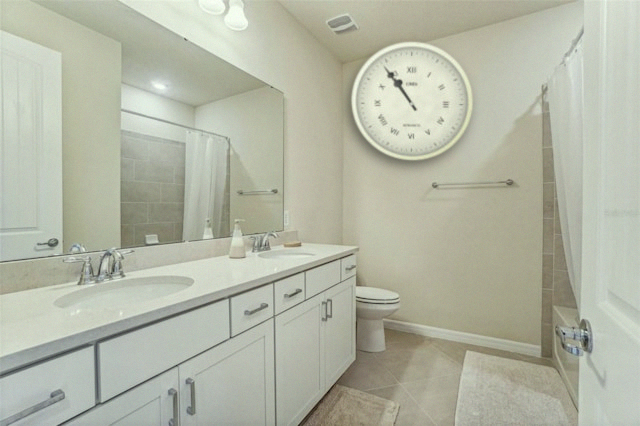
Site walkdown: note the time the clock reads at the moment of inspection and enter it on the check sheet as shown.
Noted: 10:54
